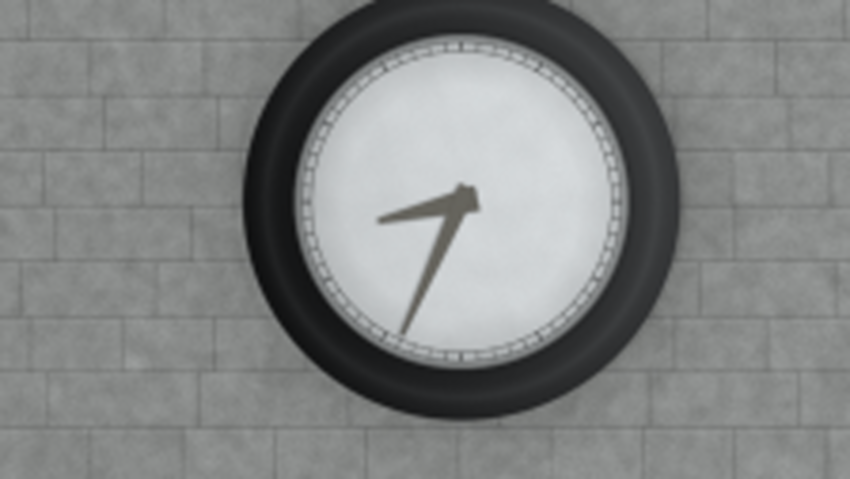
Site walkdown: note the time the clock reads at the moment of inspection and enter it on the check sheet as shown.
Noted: 8:34
